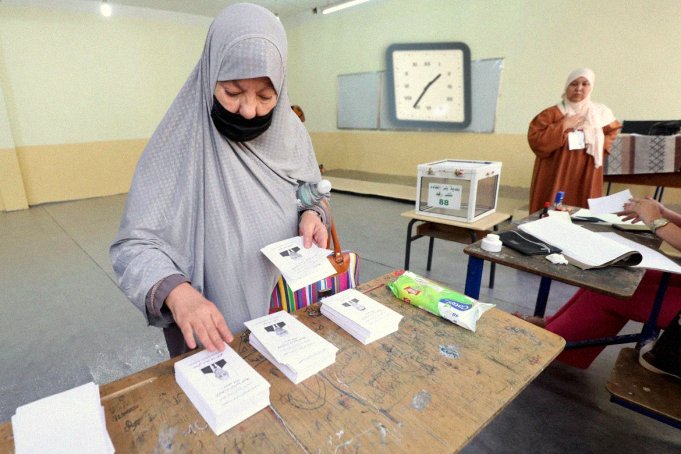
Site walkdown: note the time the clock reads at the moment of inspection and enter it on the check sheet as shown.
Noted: 1:36
